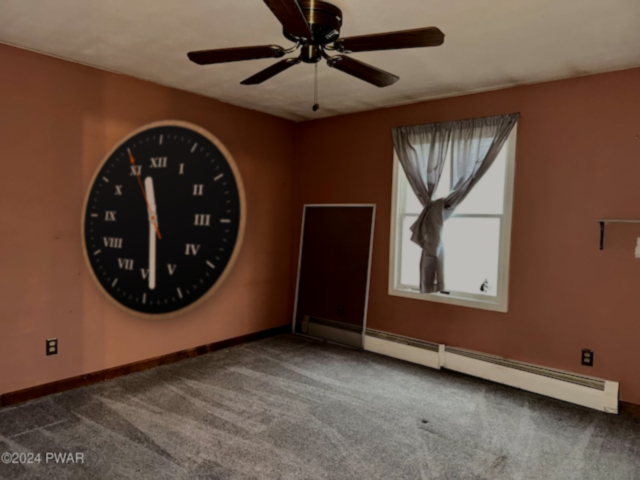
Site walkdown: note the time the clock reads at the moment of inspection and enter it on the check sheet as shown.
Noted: 11:28:55
